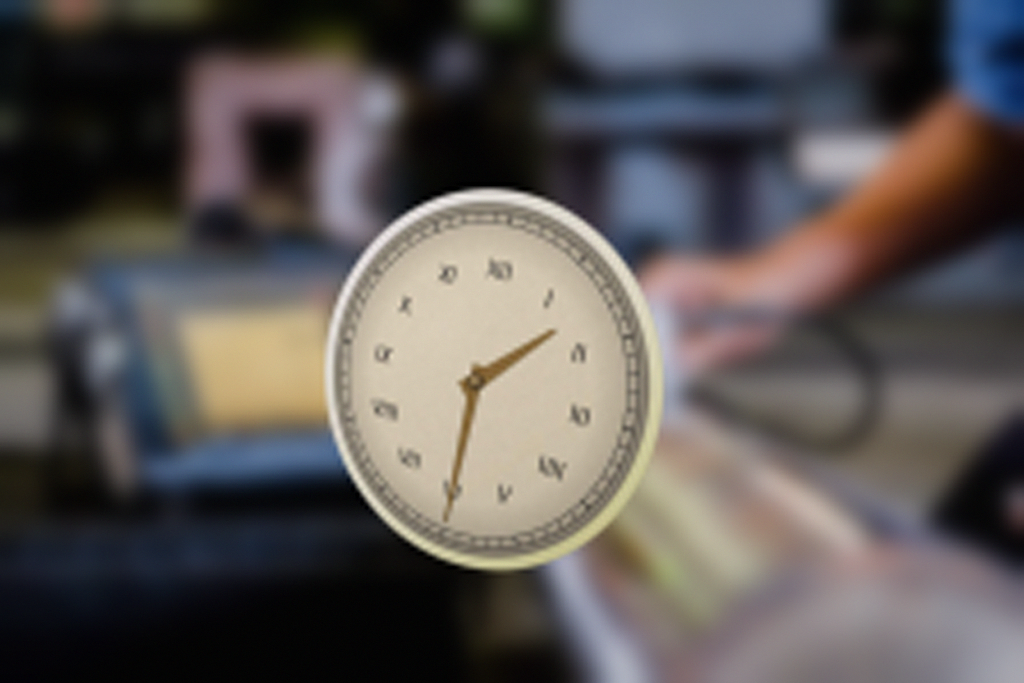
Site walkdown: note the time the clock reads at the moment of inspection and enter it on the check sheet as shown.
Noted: 1:30
